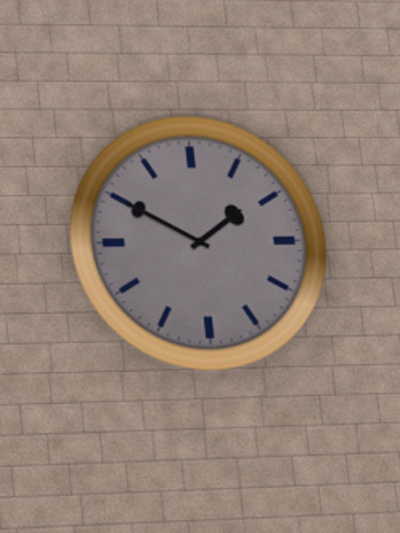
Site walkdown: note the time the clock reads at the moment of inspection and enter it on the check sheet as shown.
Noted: 1:50
